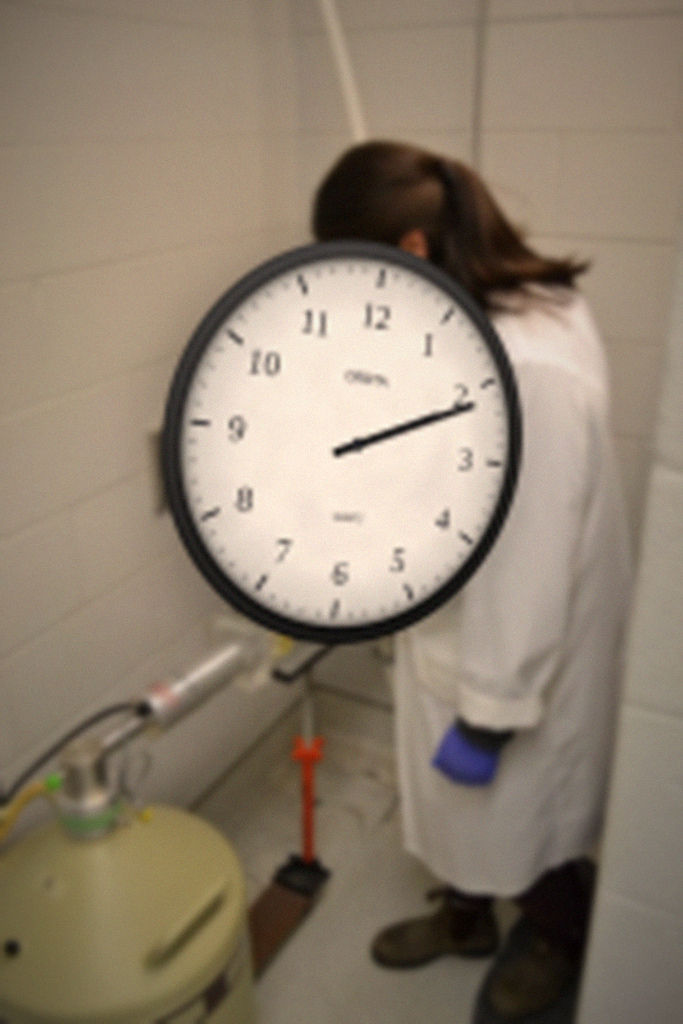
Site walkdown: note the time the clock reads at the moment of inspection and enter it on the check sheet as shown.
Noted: 2:11
